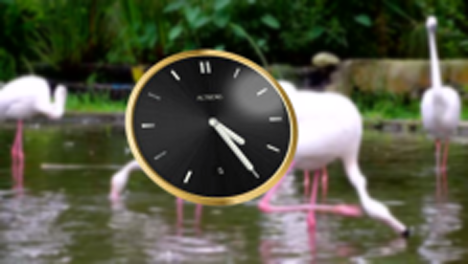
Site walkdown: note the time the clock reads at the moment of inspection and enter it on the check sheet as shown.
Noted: 4:25
